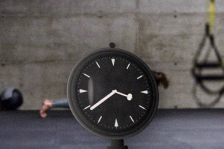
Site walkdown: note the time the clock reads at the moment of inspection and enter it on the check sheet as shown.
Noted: 3:39
